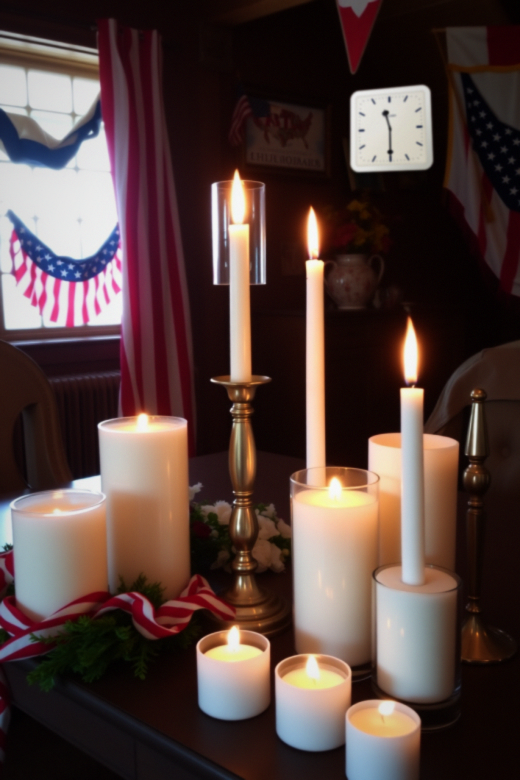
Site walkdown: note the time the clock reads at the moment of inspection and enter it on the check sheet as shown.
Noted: 11:30
